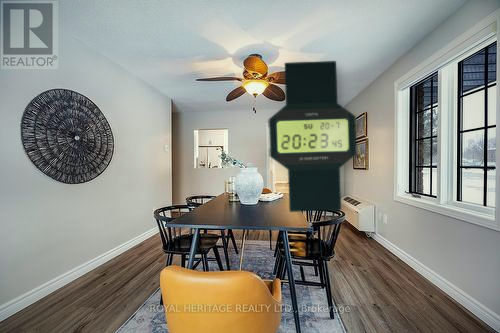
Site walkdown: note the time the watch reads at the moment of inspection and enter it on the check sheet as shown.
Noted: 20:23
